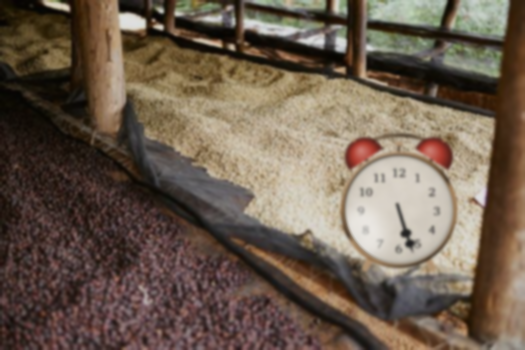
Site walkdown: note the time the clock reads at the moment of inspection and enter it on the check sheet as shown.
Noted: 5:27
